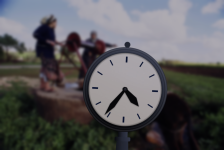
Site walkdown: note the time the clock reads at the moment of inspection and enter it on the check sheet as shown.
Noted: 4:36
